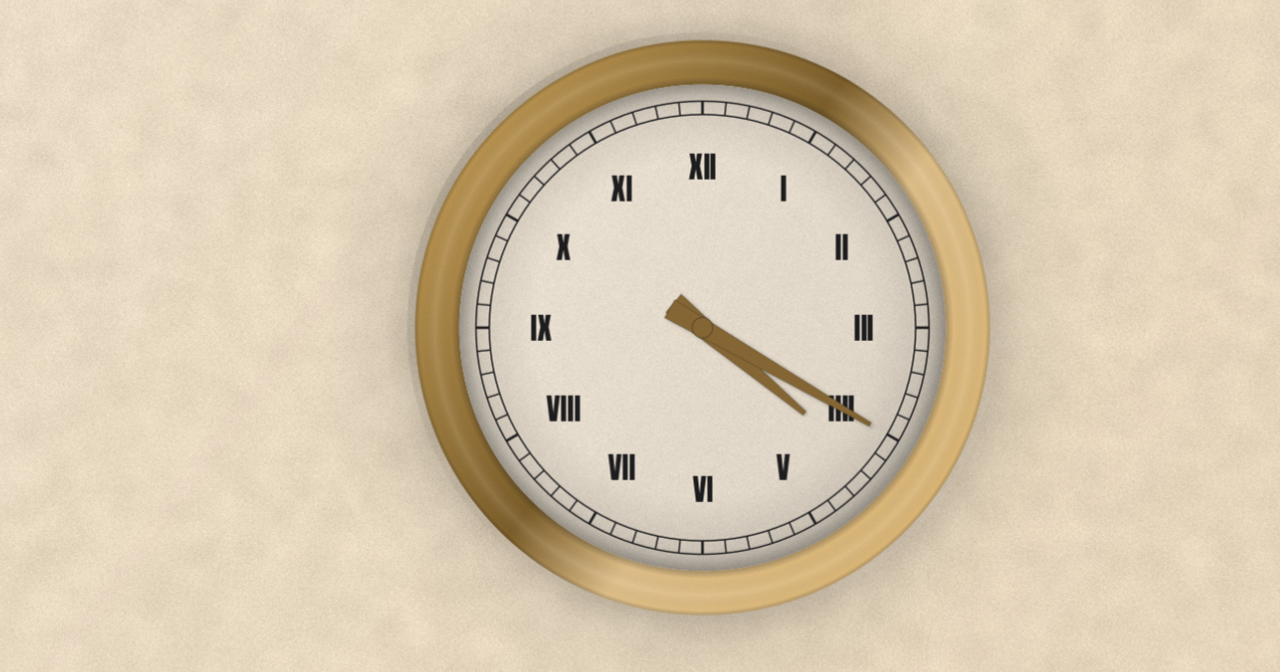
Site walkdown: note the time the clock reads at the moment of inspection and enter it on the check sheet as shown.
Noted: 4:20
